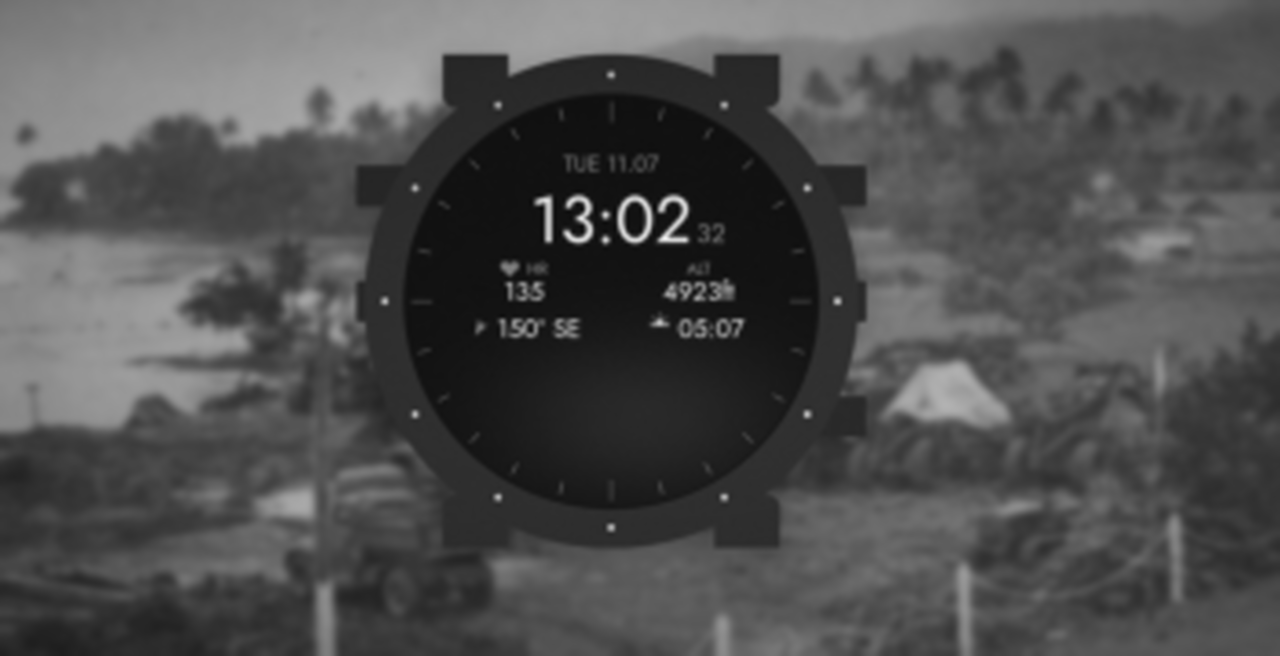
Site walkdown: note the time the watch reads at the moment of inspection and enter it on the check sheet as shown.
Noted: 13:02
